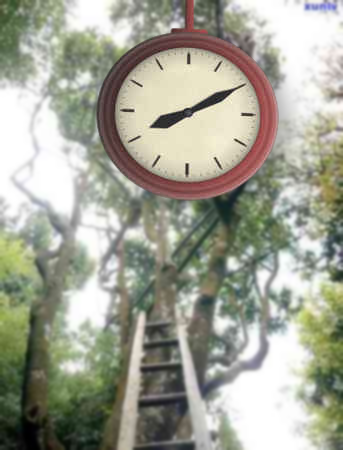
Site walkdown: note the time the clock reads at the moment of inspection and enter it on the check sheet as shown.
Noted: 8:10
